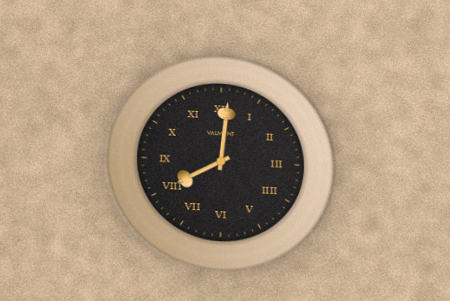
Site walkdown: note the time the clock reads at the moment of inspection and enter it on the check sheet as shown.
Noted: 8:01
